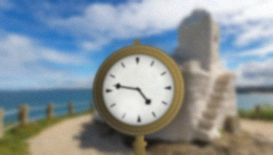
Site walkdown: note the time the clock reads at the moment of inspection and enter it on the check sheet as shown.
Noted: 4:47
